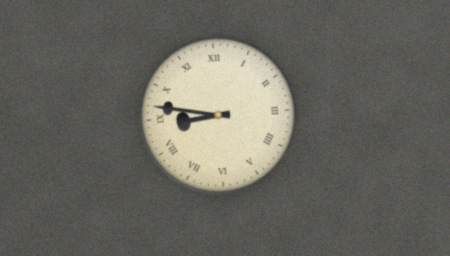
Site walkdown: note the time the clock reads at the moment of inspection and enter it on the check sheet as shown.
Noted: 8:47
